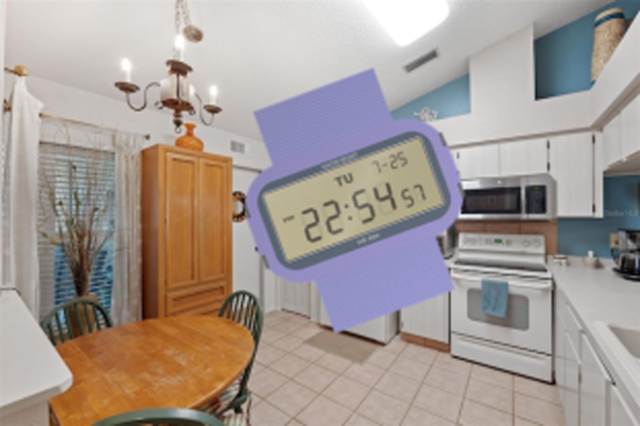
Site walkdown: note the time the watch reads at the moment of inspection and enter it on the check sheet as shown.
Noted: 22:54:57
